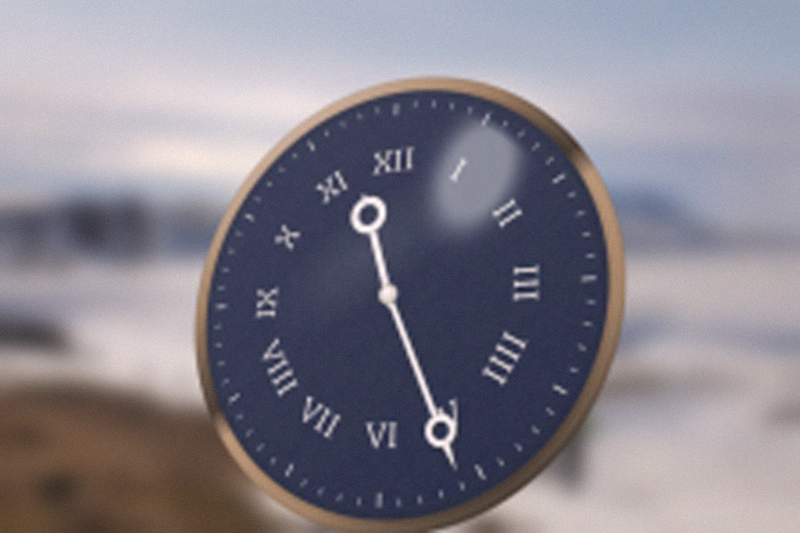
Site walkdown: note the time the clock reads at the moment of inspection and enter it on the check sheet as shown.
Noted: 11:26
